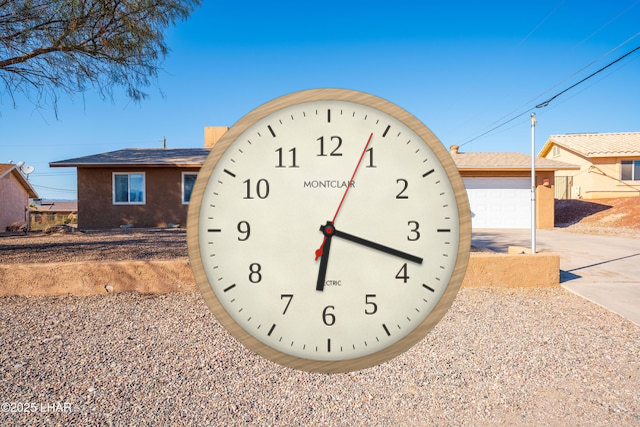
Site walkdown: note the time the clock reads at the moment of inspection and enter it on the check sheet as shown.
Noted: 6:18:04
